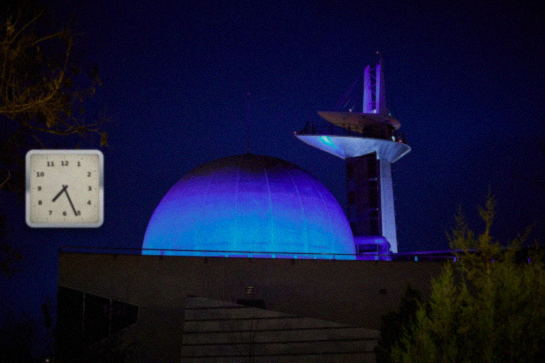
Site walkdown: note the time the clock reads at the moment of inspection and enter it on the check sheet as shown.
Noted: 7:26
